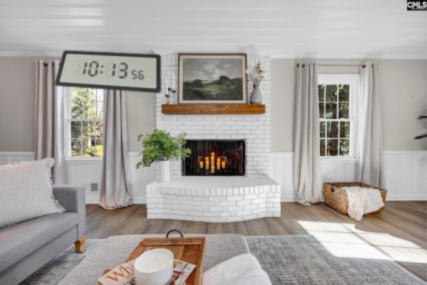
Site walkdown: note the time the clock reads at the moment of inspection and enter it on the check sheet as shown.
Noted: 10:13:56
